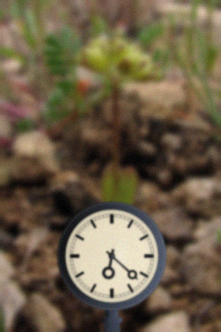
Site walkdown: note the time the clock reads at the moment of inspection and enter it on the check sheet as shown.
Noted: 6:22
